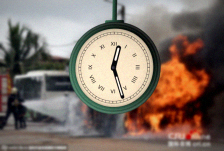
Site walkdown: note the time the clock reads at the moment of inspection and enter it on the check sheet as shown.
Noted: 12:27
